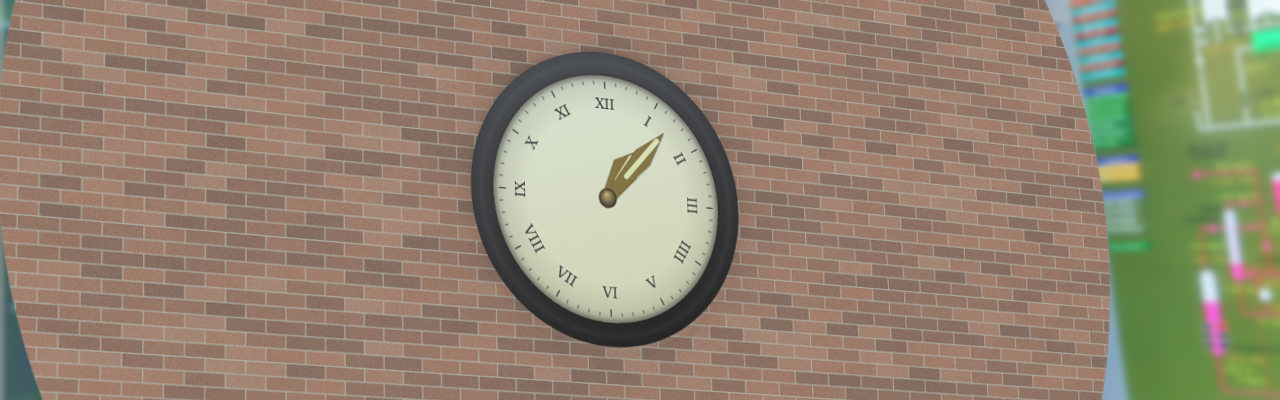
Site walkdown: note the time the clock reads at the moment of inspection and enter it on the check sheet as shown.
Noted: 1:07
